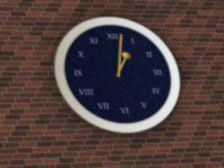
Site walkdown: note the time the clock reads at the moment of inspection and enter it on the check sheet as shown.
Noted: 1:02
